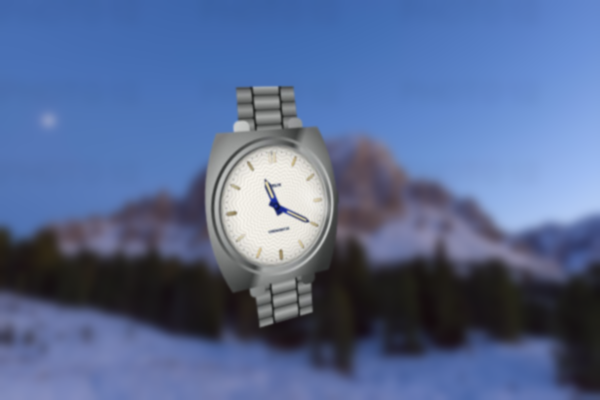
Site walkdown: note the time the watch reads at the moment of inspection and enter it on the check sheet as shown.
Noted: 11:20
